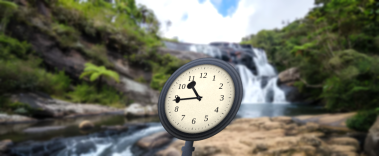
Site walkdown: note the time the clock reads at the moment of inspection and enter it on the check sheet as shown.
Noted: 10:44
